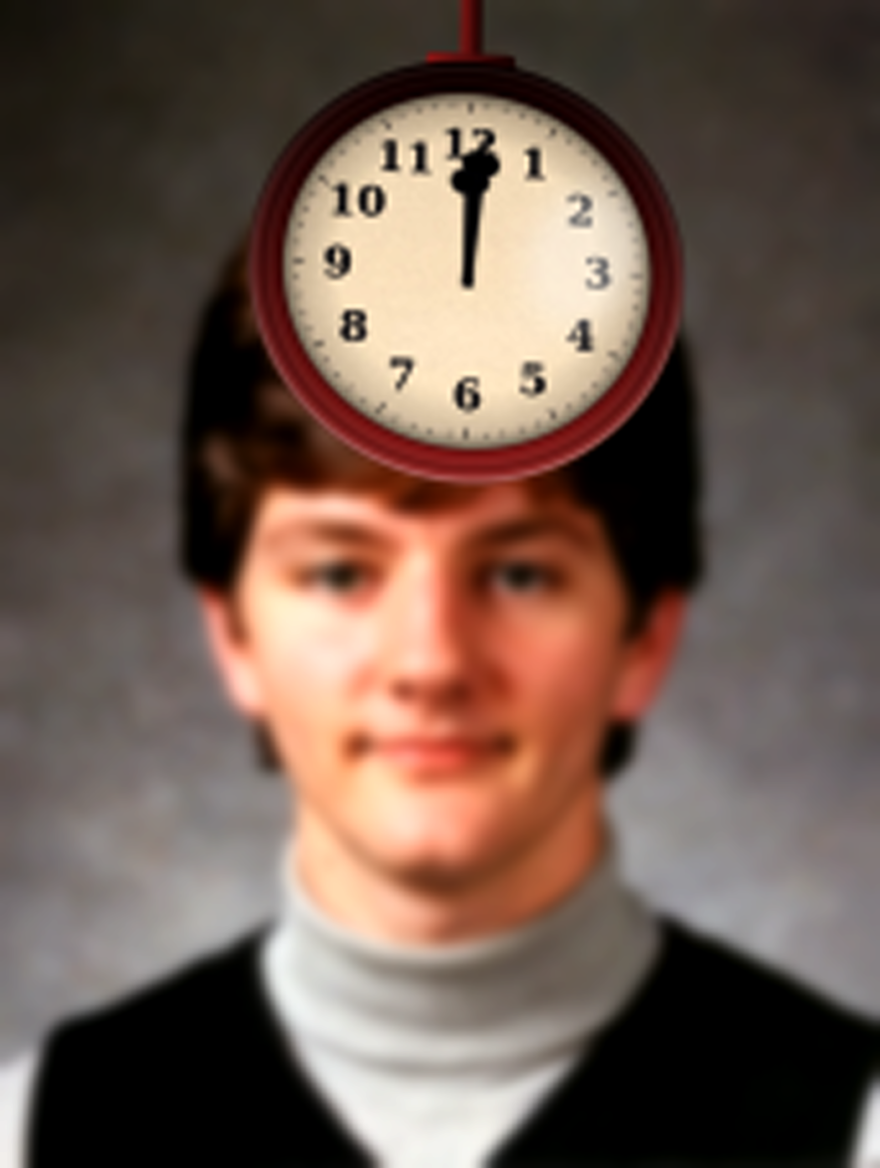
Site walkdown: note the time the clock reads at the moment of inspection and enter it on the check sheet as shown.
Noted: 12:01
